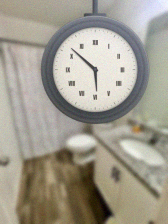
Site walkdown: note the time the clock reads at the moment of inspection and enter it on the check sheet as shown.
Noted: 5:52
